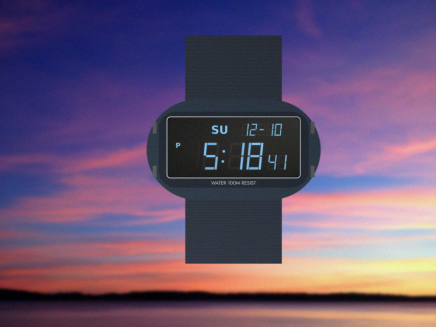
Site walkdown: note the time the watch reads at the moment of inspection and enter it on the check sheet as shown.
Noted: 5:18:41
